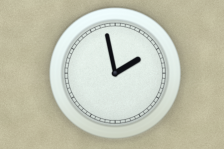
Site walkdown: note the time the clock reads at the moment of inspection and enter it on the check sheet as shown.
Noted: 1:58
